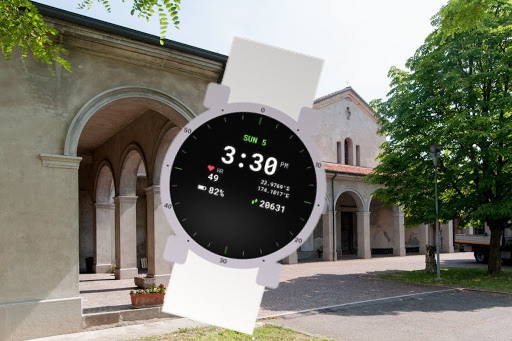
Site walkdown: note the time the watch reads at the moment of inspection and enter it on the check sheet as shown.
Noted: 3:30
